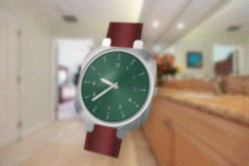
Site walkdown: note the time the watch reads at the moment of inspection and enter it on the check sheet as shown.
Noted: 9:38
